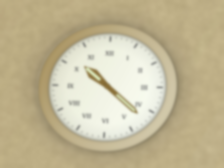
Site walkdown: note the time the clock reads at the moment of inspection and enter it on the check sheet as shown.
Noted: 10:22
